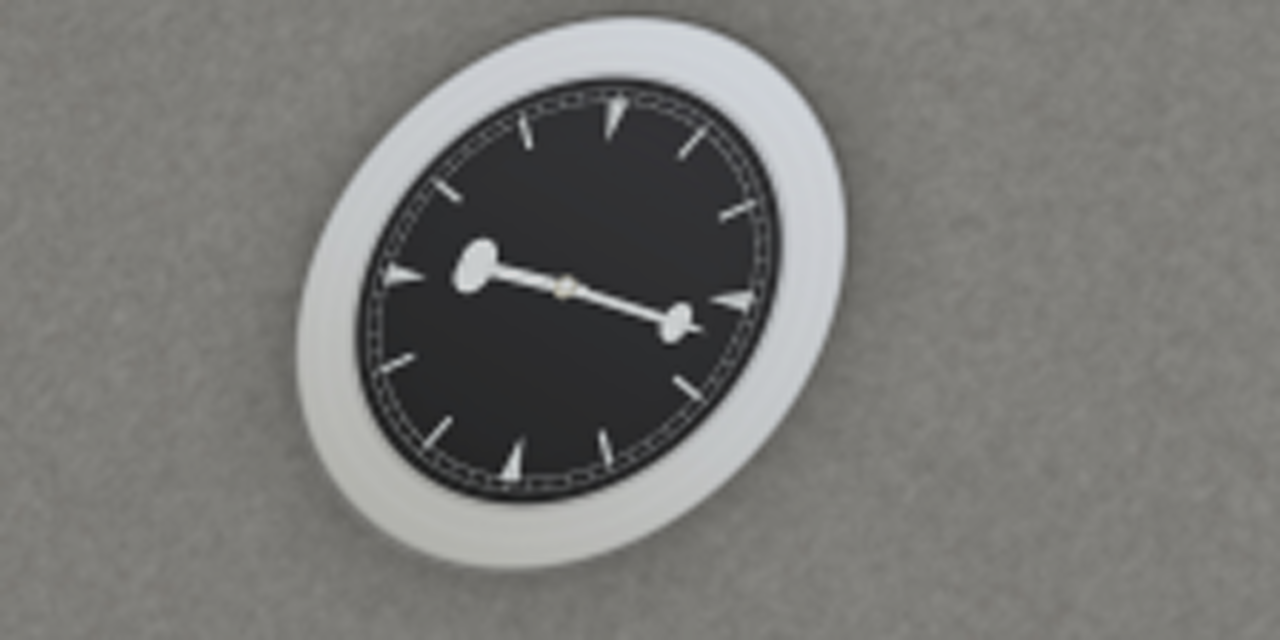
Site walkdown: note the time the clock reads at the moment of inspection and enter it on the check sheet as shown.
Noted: 9:17
